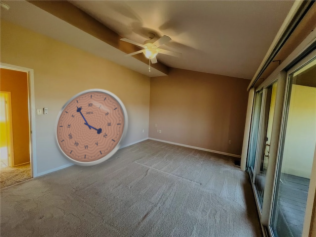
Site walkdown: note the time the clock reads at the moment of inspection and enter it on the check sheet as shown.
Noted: 3:54
